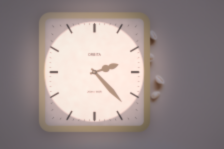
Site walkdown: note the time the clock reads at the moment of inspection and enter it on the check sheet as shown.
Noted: 2:23
